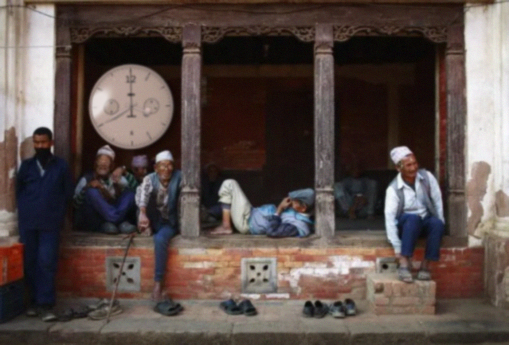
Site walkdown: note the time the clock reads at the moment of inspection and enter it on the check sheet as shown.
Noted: 3:40
